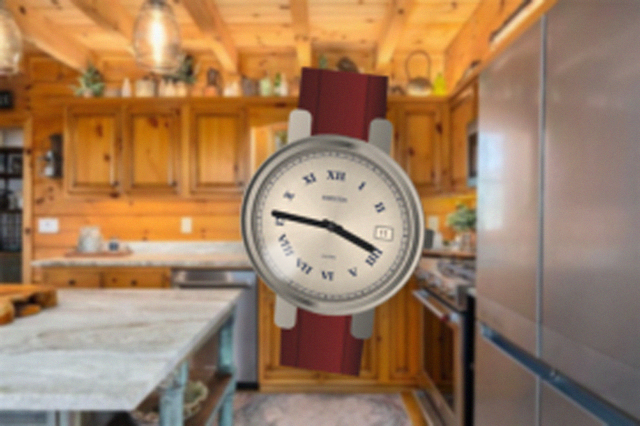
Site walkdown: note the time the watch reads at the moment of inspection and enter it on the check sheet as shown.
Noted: 3:46
